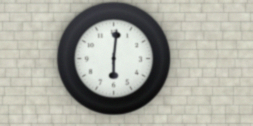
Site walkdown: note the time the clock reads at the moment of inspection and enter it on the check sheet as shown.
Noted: 6:01
